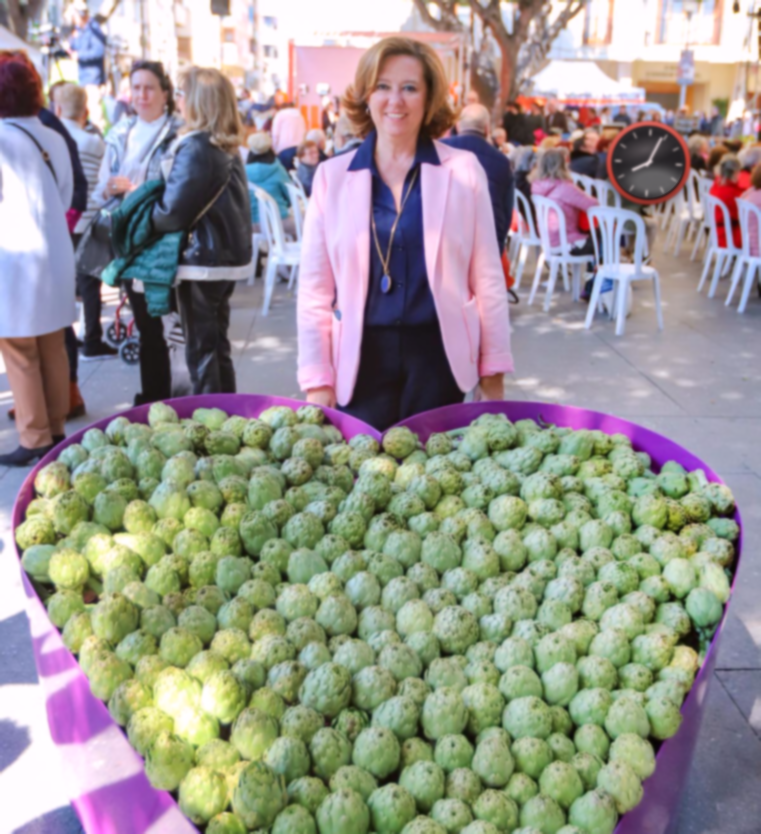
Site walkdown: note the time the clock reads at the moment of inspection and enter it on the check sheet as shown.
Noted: 8:04
